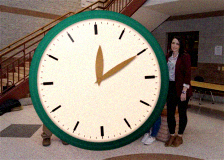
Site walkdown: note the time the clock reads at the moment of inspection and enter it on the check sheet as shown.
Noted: 12:10
